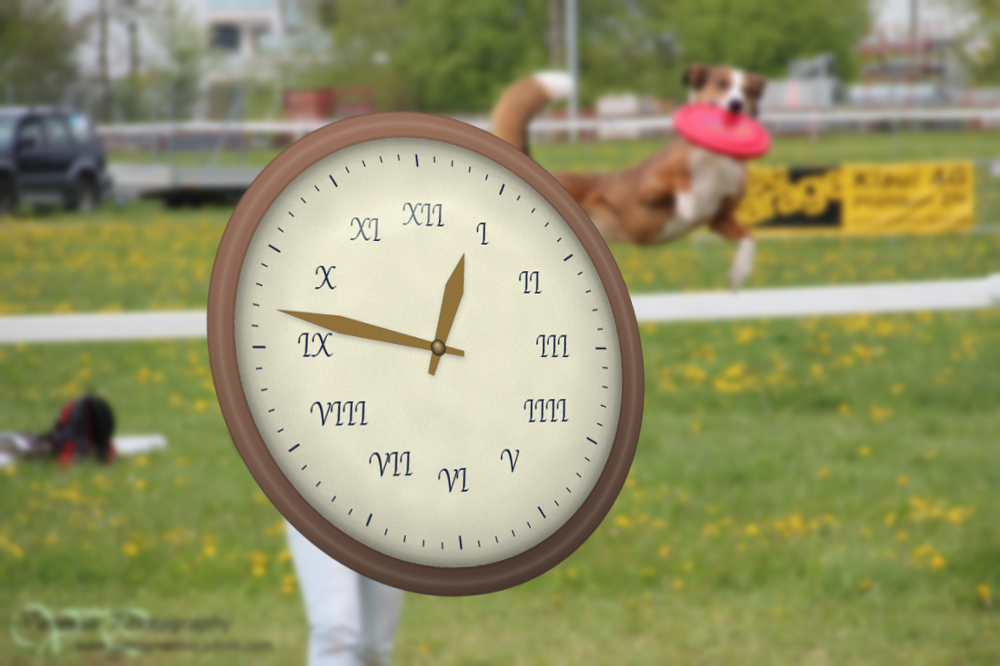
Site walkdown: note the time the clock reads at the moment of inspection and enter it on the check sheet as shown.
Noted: 12:47
